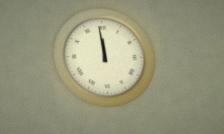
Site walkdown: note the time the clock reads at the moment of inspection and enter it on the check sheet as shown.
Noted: 11:59
